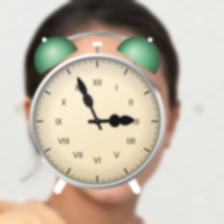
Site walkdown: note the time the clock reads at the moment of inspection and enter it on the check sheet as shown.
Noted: 2:56
